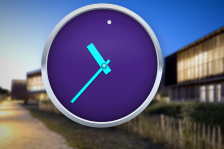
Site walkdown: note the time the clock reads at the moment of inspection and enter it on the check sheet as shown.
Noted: 10:36
